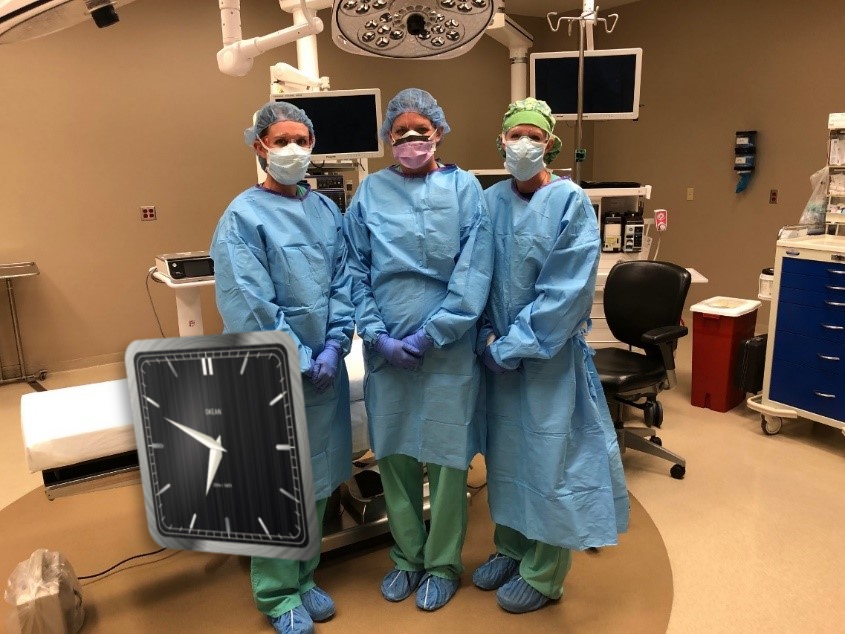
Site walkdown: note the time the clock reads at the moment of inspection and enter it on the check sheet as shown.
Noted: 6:49
